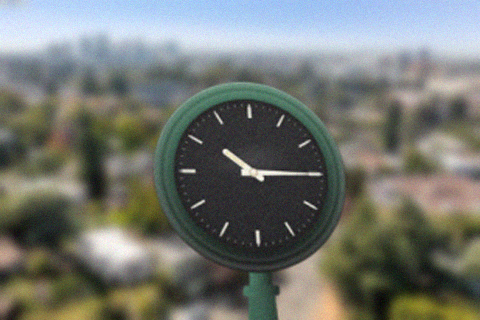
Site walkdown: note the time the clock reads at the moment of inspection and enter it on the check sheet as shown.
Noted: 10:15
